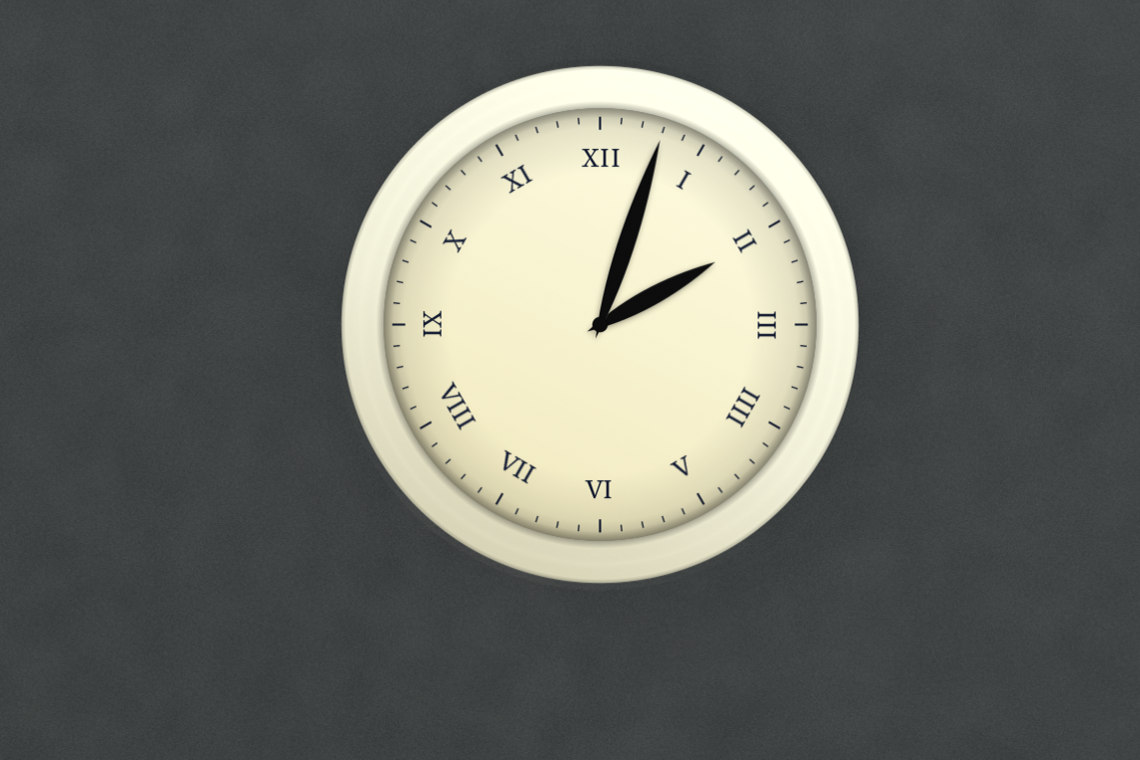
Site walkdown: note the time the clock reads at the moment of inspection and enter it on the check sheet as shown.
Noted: 2:03
